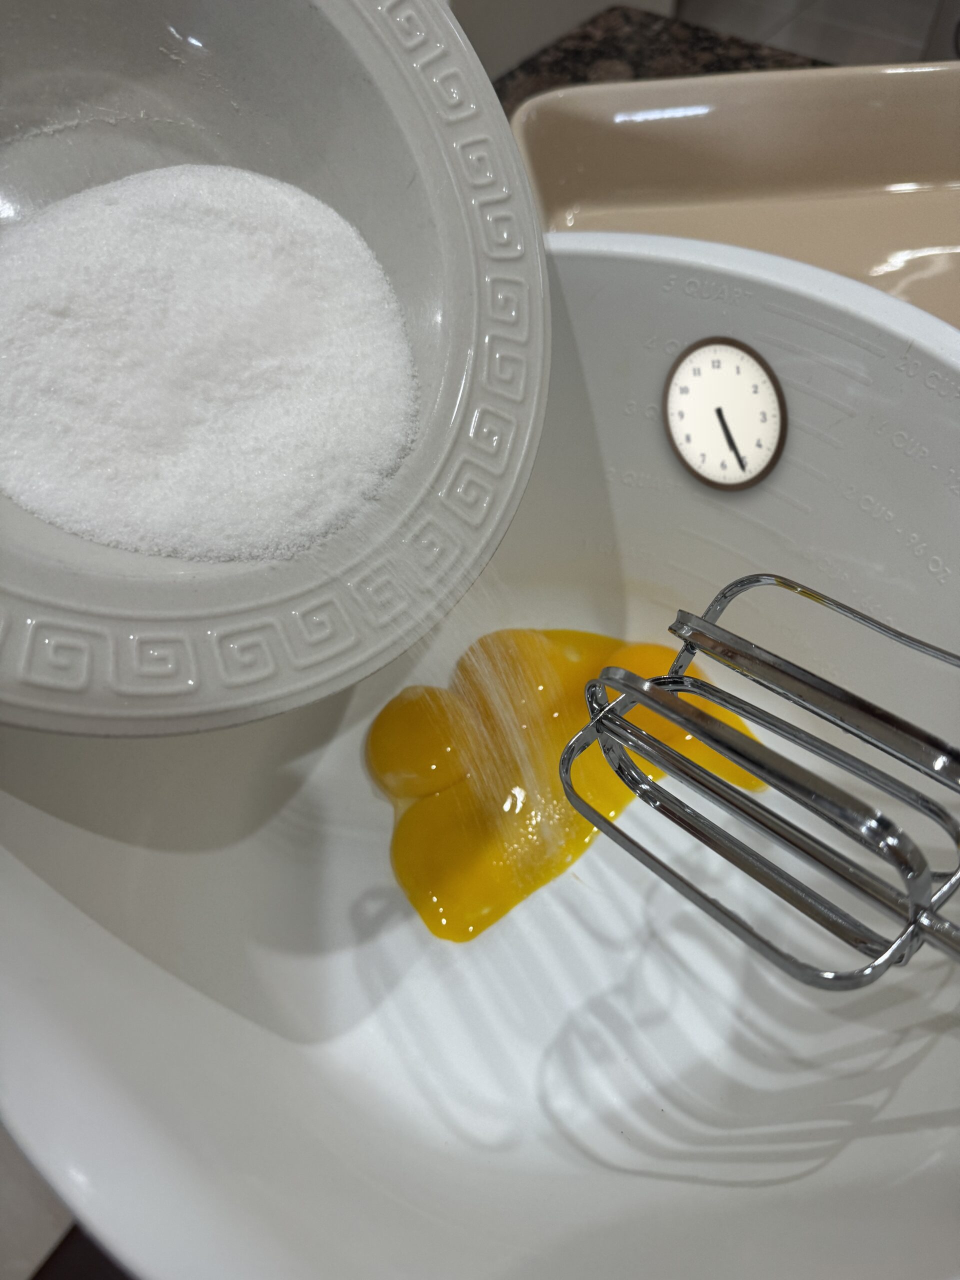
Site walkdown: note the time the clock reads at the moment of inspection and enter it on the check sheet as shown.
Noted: 5:26
